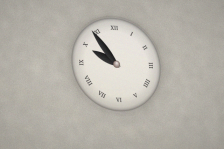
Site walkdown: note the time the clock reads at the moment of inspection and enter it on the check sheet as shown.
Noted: 9:54
